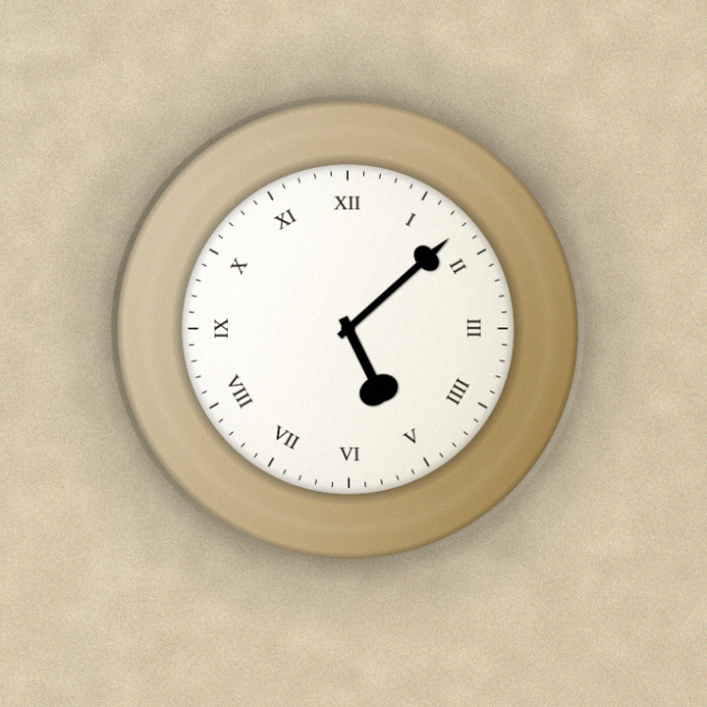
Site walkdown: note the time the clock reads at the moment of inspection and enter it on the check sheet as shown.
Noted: 5:08
